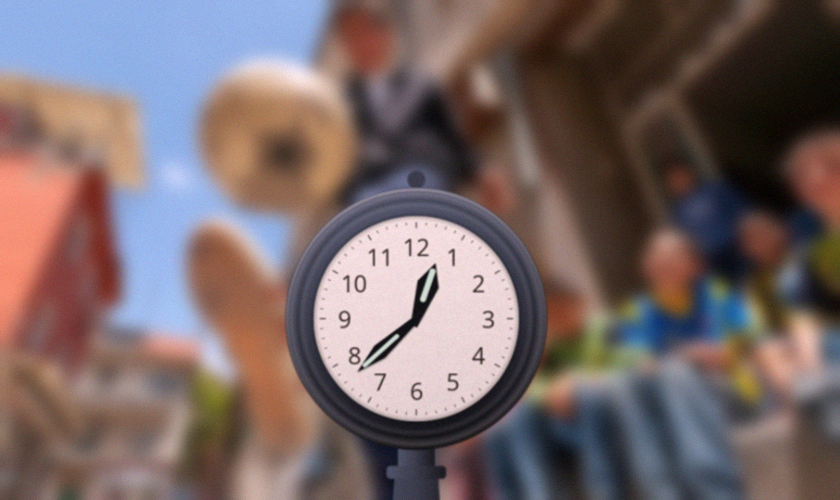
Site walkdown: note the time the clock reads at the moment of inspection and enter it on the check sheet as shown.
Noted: 12:38
